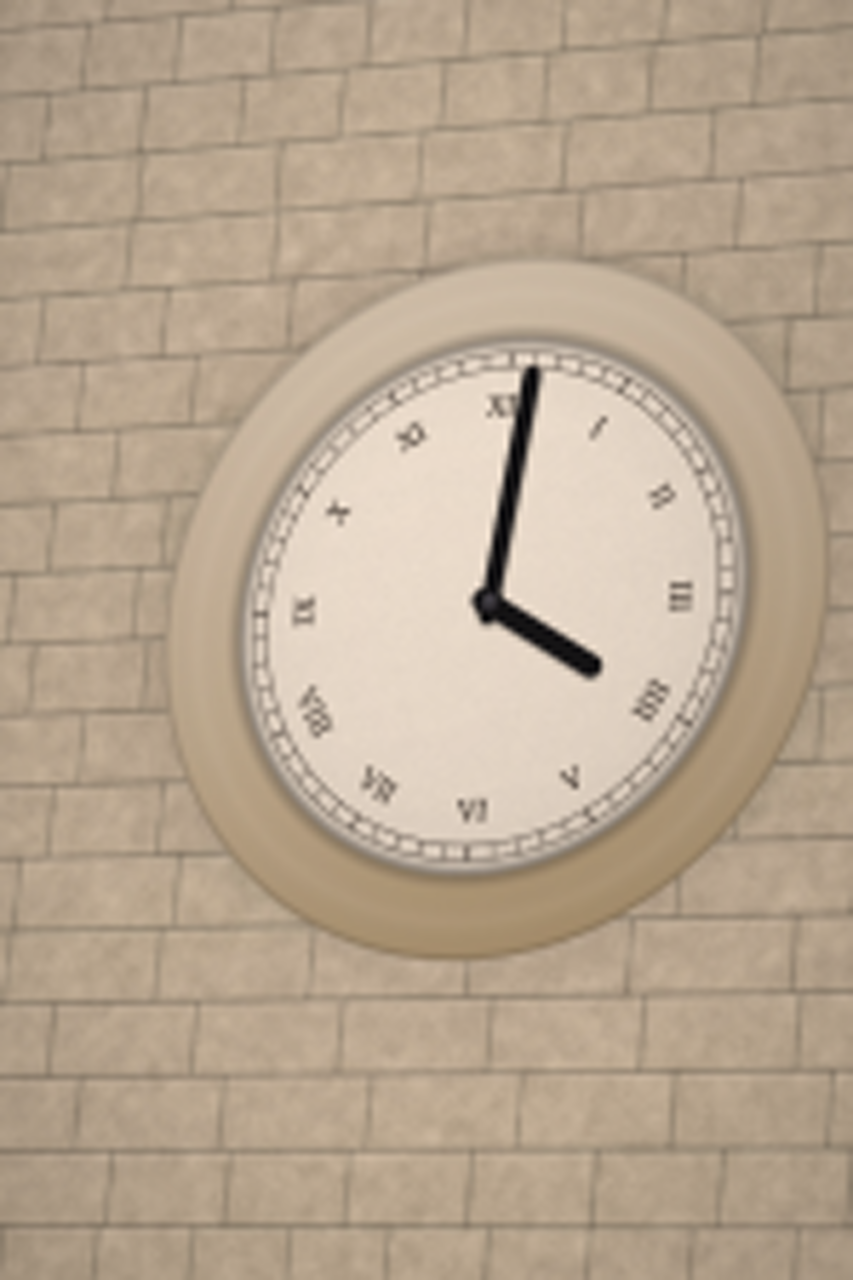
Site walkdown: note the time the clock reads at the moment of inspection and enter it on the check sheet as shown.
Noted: 4:01
